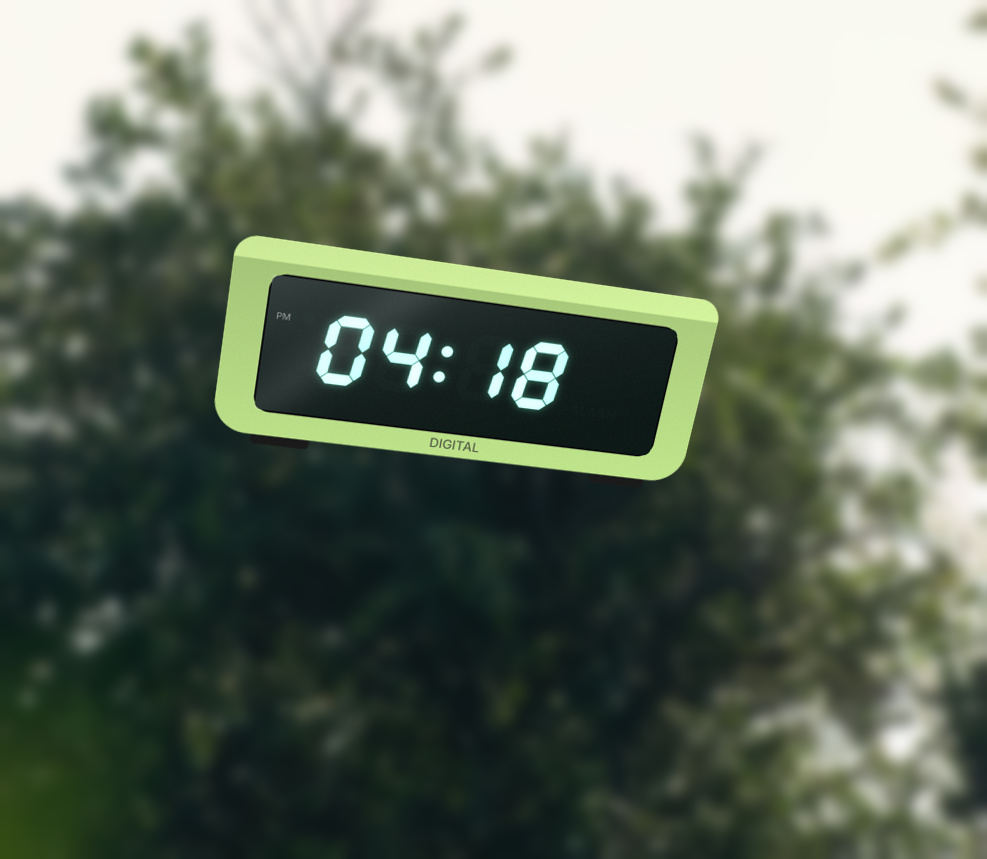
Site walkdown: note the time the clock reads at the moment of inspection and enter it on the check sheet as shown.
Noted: 4:18
